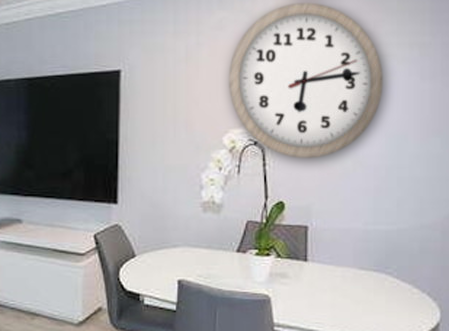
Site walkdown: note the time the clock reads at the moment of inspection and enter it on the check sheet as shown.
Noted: 6:13:11
